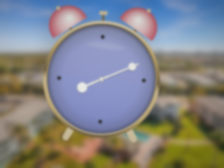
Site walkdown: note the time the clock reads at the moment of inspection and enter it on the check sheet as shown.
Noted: 8:11
